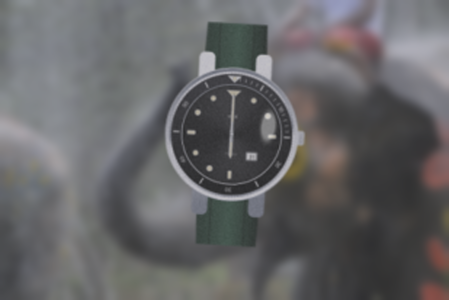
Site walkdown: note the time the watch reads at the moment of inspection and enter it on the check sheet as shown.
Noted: 6:00
